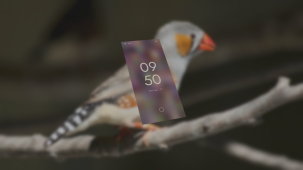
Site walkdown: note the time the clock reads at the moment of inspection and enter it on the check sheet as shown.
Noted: 9:50
